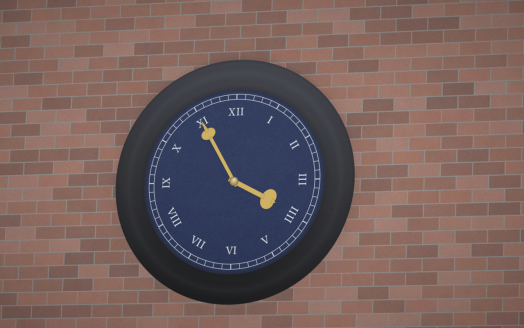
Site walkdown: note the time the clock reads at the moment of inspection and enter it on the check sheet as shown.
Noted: 3:55
